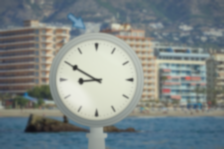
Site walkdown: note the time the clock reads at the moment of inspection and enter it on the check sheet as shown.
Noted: 8:50
